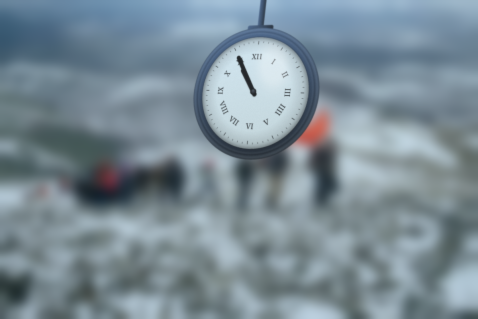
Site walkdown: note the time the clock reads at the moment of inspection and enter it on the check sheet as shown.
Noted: 10:55
